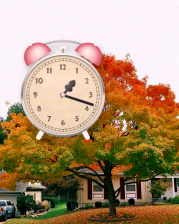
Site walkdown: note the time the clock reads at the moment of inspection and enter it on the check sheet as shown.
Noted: 1:18
